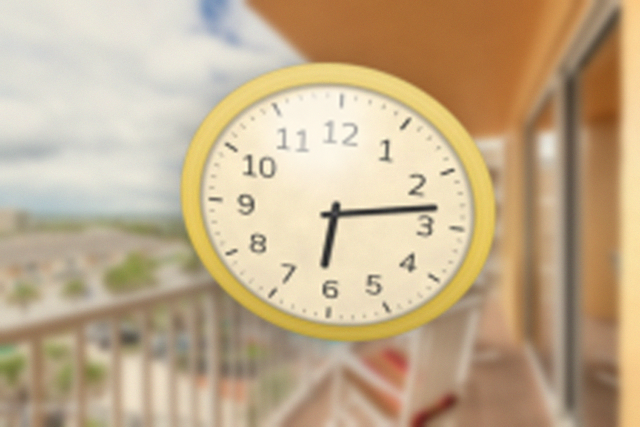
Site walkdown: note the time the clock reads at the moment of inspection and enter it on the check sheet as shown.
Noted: 6:13
